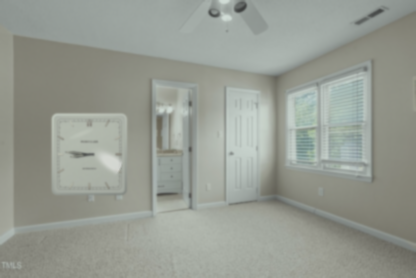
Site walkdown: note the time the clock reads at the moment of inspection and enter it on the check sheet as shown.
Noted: 8:46
